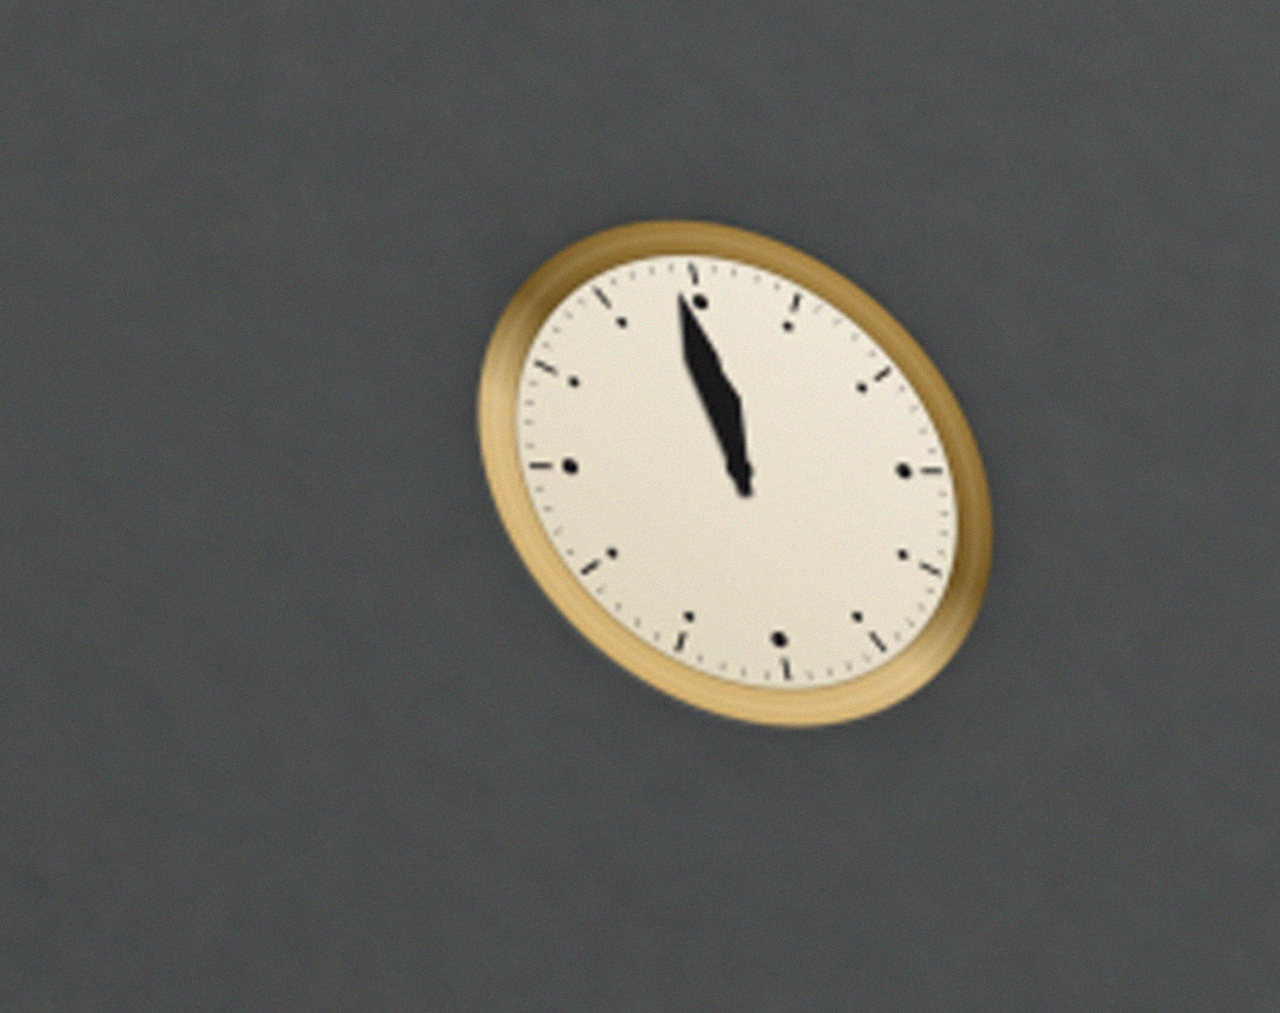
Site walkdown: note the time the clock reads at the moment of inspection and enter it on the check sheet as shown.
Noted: 11:59
